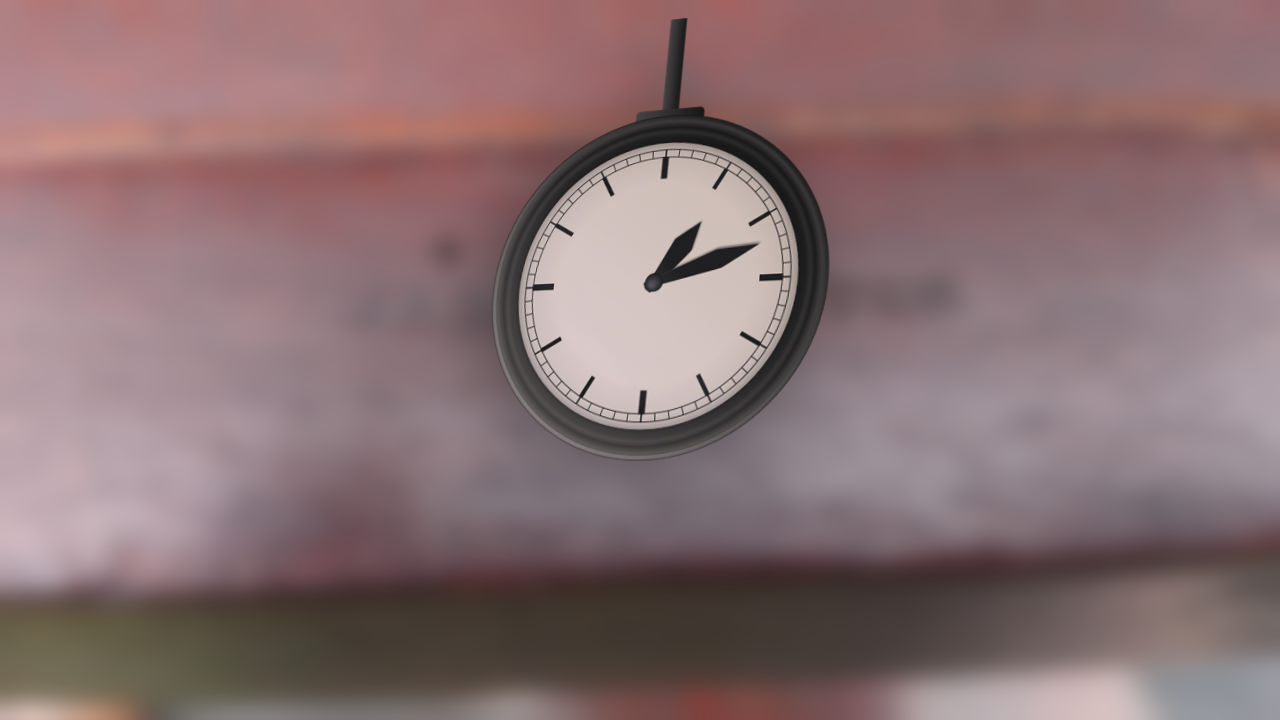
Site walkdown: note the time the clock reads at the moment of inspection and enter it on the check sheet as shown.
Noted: 1:12
